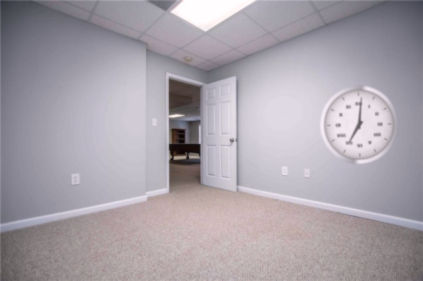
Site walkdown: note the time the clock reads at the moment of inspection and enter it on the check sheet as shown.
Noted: 7:01
